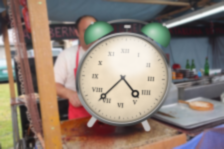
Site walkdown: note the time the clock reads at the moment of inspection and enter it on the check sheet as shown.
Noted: 4:37
